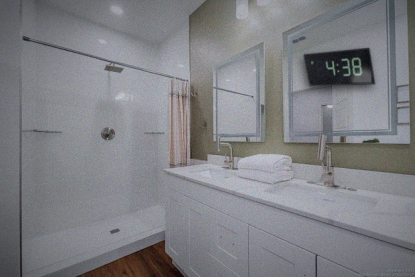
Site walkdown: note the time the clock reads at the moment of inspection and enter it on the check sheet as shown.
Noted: 4:38
